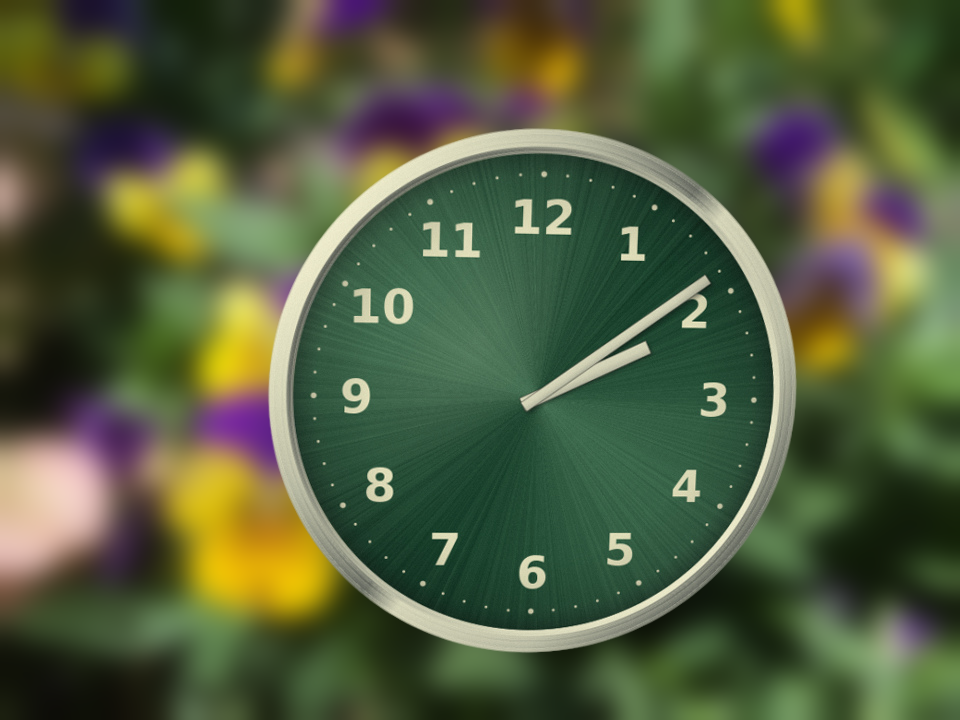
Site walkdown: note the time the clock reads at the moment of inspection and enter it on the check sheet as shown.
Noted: 2:09
